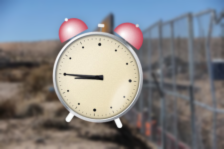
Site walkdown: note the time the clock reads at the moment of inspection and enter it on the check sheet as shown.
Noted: 8:45
